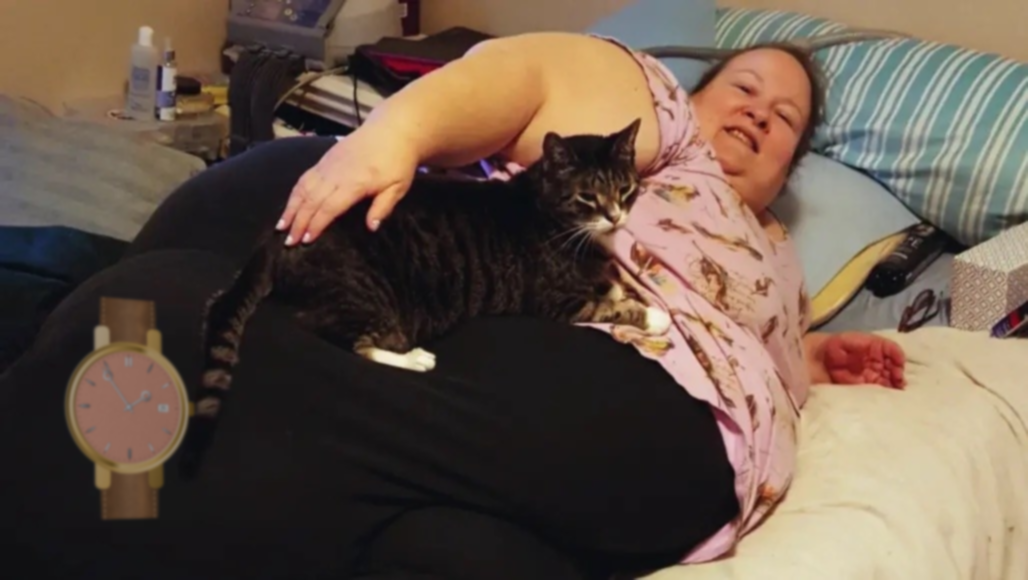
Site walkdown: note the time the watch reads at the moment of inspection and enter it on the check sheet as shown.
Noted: 1:54
